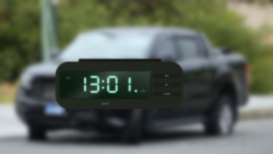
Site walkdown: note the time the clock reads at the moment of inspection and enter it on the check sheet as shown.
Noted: 13:01
